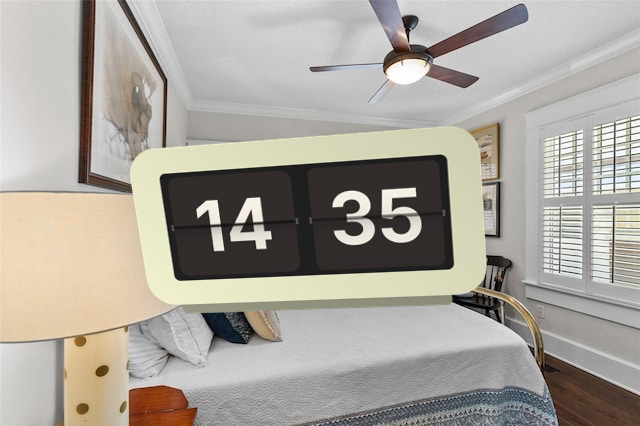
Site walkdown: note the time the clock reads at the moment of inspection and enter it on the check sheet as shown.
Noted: 14:35
